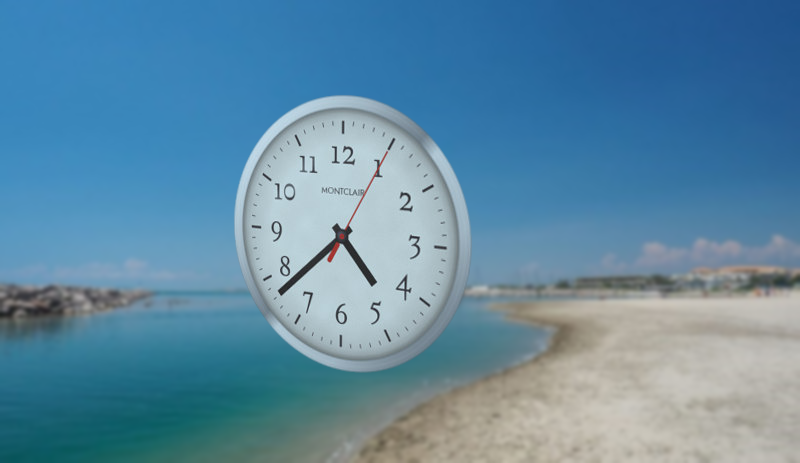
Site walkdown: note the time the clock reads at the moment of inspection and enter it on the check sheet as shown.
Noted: 4:38:05
